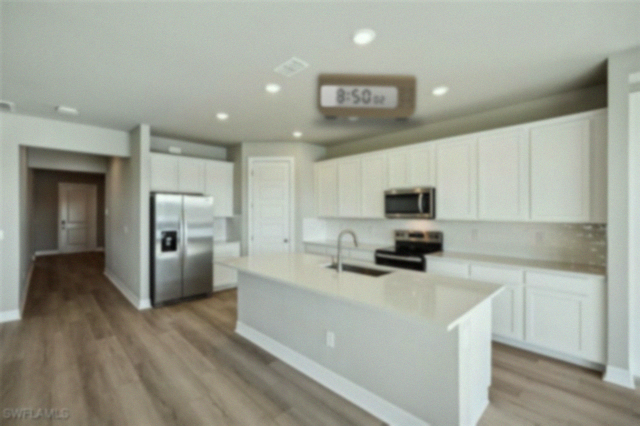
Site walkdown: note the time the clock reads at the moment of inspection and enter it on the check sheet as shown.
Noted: 8:50
